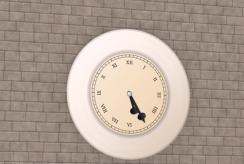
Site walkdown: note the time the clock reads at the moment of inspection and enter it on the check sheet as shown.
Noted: 5:25
